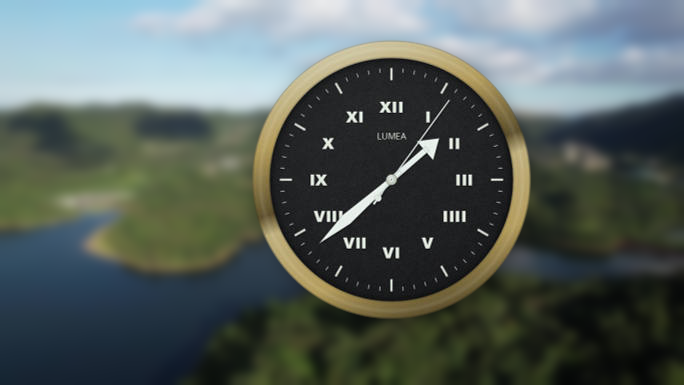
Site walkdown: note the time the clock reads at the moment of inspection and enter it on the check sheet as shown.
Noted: 1:38:06
